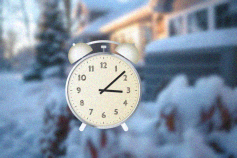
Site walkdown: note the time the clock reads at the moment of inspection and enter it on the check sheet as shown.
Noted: 3:08
